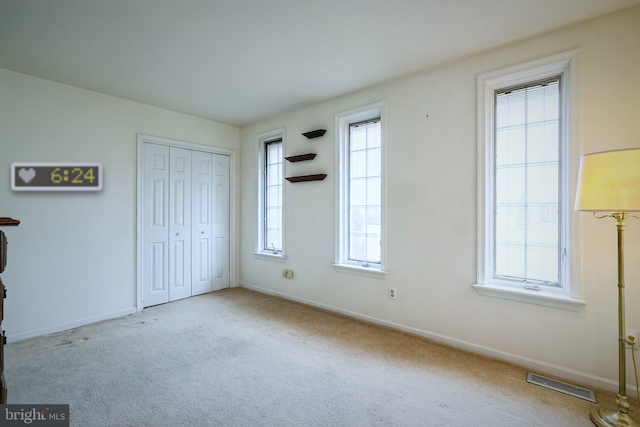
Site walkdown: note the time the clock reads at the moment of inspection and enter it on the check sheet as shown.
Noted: 6:24
